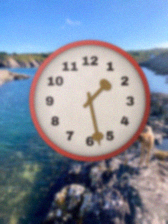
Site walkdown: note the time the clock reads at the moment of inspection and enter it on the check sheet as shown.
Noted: 1:28
